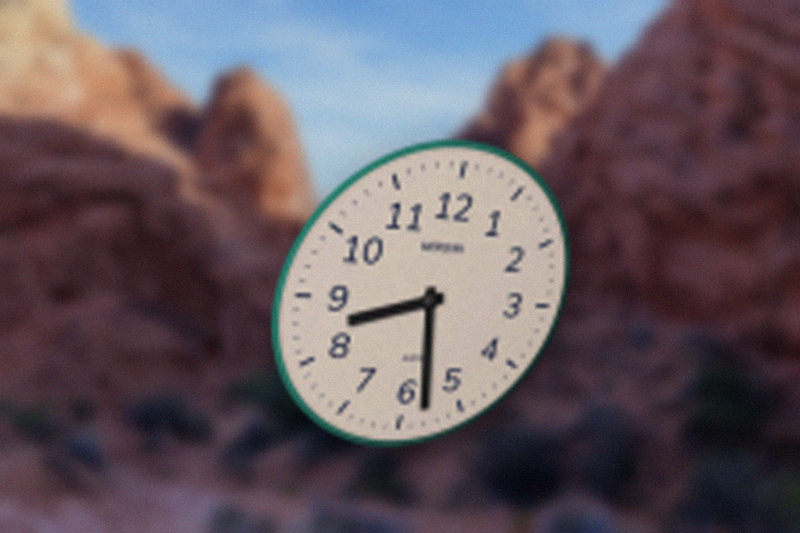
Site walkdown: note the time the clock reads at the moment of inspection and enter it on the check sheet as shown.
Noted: 8:28
